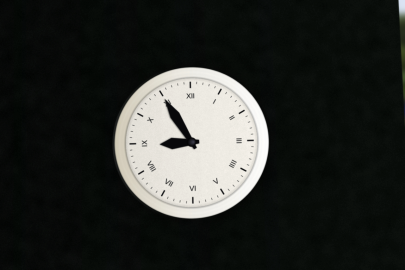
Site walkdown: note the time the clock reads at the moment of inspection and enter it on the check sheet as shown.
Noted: 8:55
